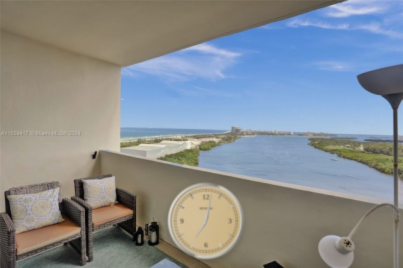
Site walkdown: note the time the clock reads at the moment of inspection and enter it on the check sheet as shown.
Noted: 7:02
